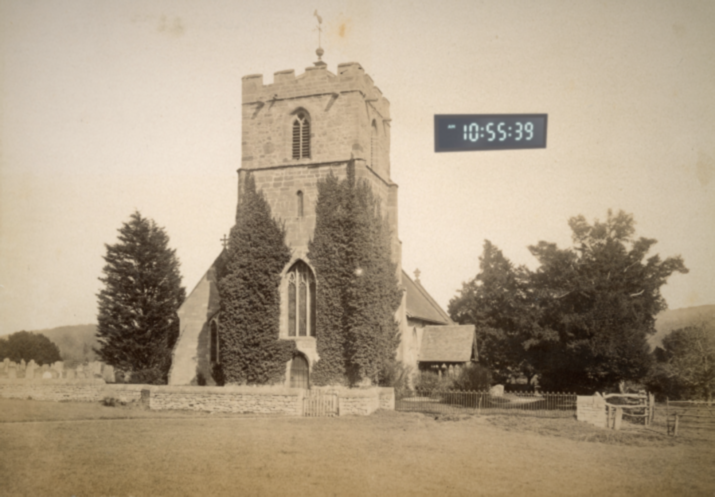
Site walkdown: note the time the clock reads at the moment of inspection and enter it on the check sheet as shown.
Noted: 10:55:39
